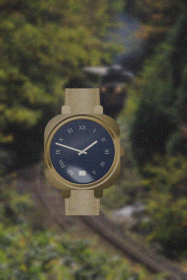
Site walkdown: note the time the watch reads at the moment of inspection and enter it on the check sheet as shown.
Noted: 1:48
